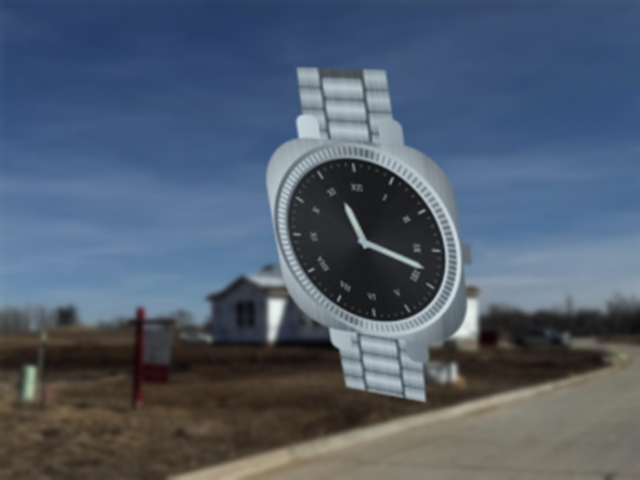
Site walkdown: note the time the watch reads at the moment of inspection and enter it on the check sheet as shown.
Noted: 11:18
